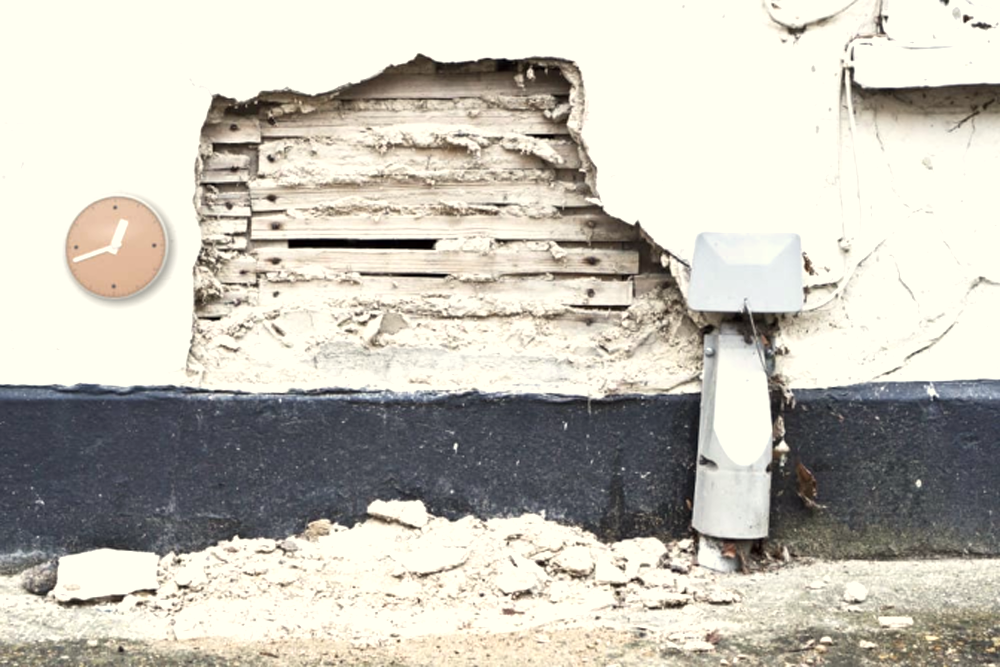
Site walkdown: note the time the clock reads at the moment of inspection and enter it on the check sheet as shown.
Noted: 12:42
